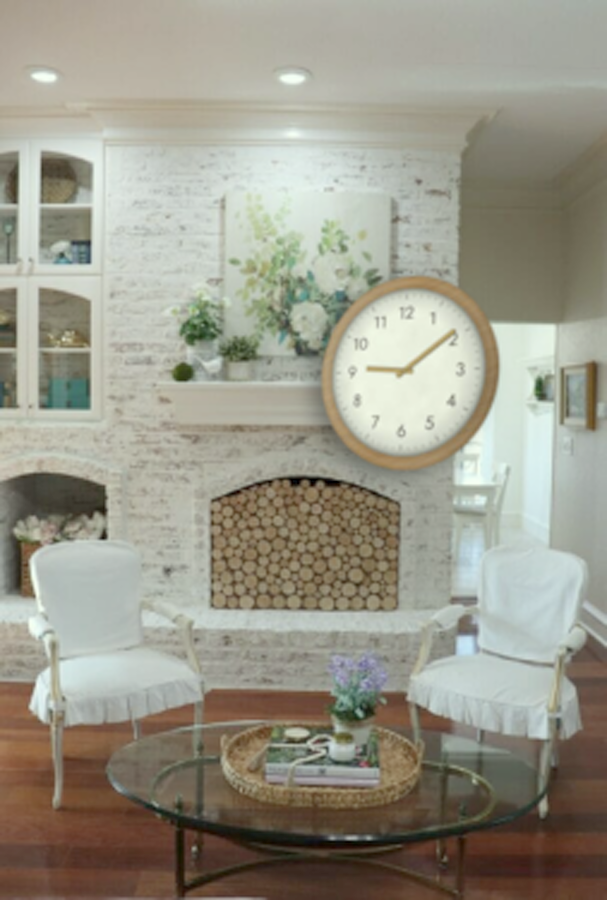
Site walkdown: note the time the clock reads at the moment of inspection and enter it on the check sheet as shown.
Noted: 9:09
